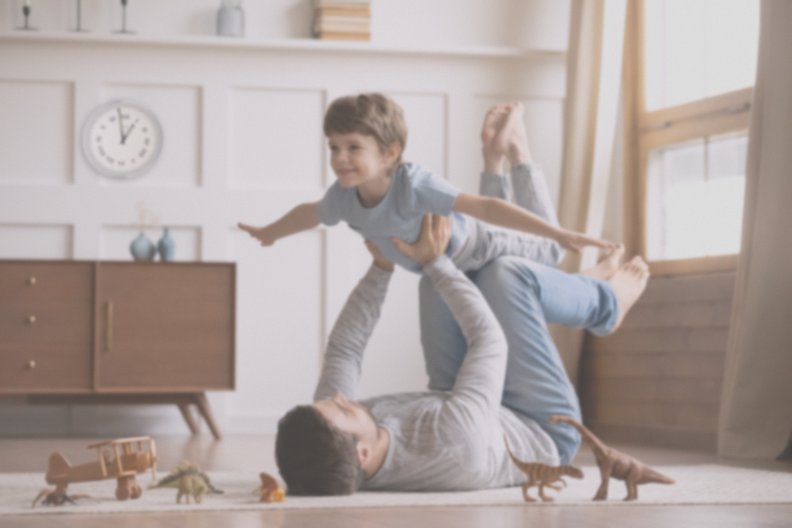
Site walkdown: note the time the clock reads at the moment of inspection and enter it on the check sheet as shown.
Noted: 12:58
